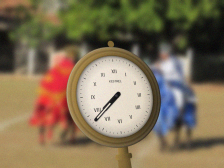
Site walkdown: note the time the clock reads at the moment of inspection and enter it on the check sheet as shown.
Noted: 7:38
